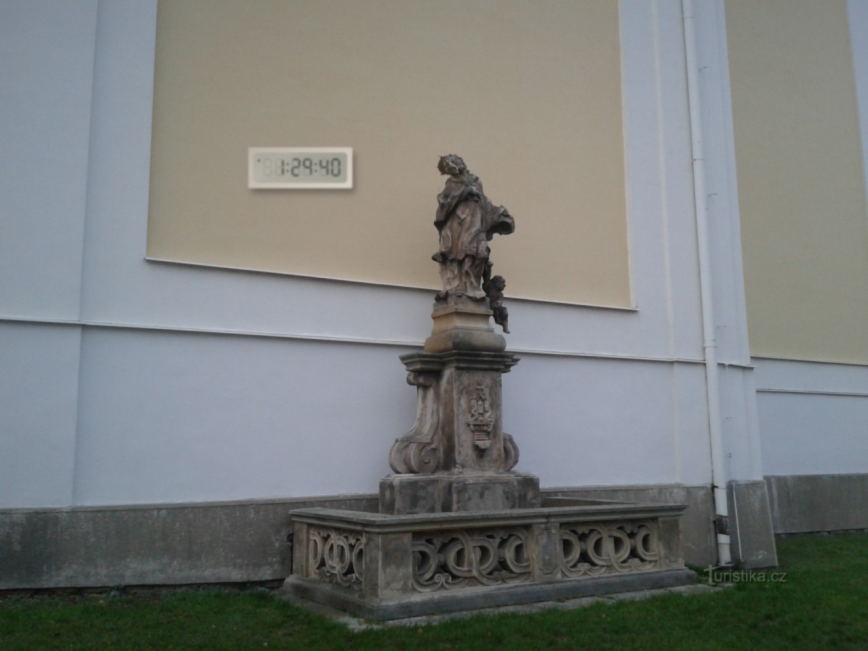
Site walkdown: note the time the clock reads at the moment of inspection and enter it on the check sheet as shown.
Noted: 1:29:40
